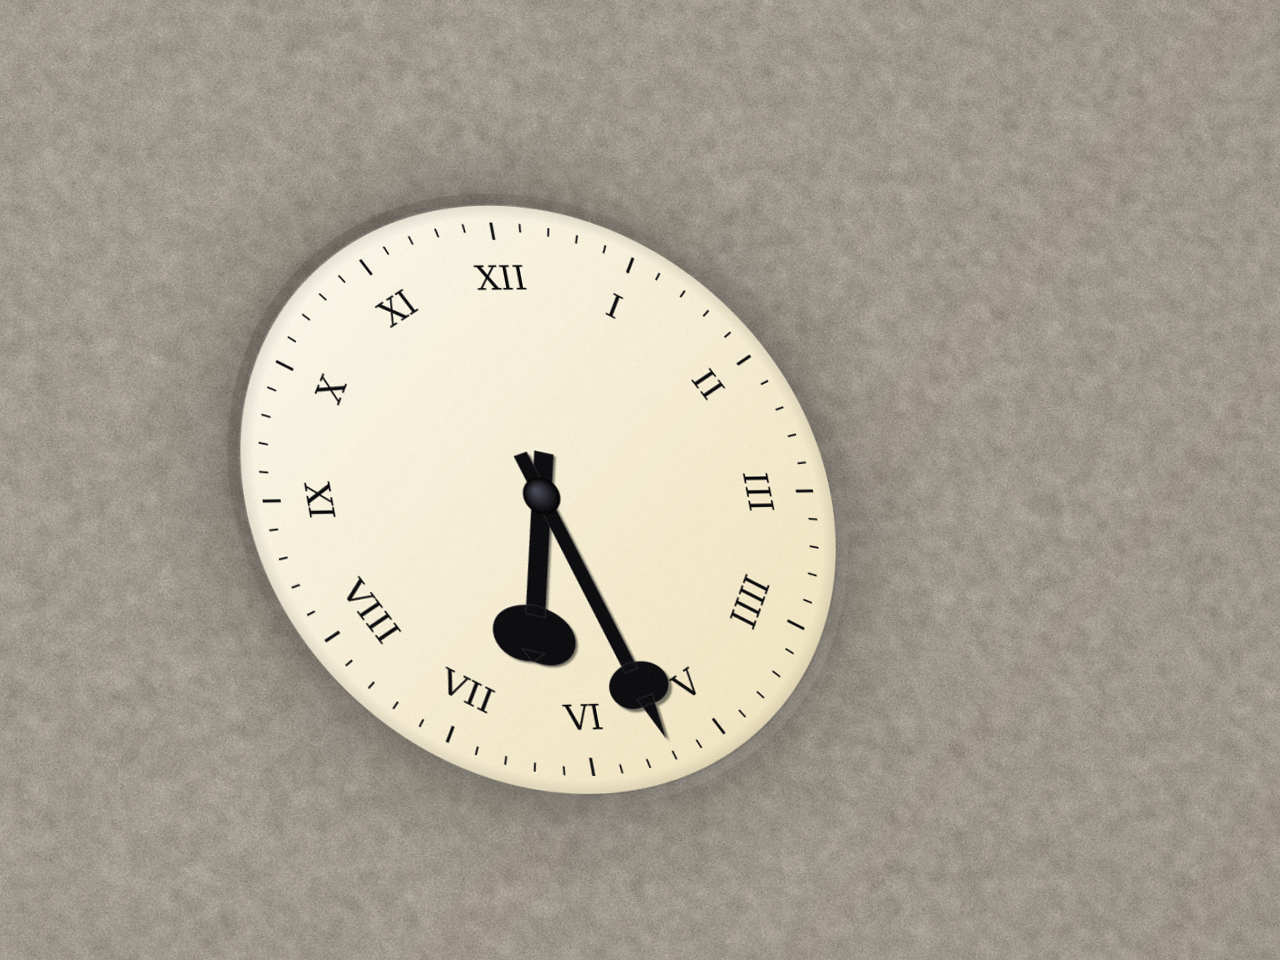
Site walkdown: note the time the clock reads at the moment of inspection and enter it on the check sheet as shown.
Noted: 6:27
